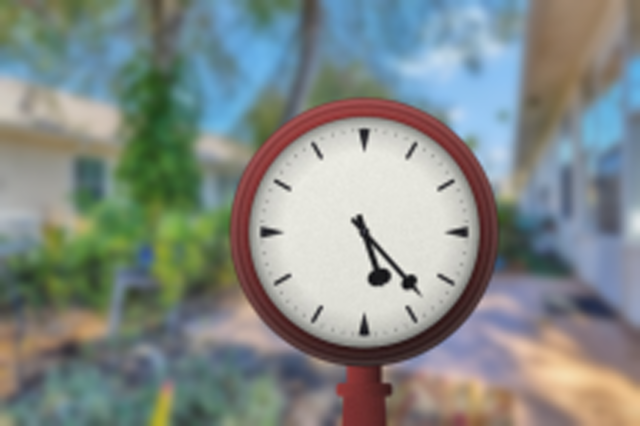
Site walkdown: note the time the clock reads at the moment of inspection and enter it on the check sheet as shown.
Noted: 5:23
